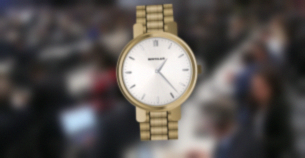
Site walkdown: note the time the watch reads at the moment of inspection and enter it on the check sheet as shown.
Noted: 1:23
